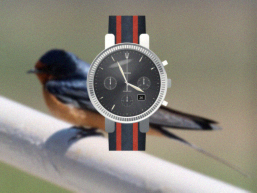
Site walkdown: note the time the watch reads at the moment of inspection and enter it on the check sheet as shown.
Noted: 3:56
